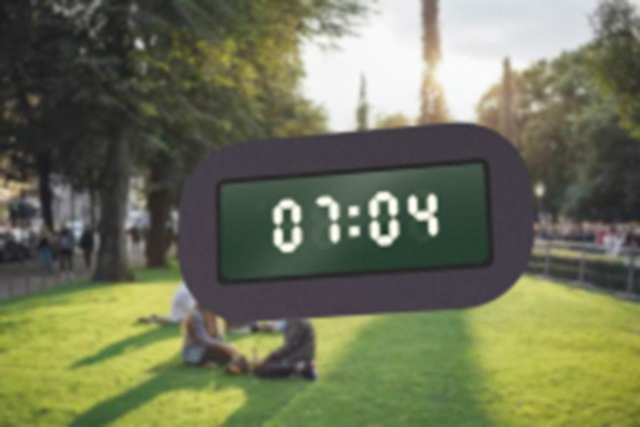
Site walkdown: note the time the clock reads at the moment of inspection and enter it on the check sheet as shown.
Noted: 7:04
